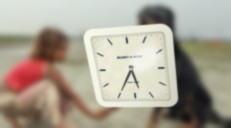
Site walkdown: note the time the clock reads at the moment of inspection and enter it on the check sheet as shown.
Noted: 5:35
